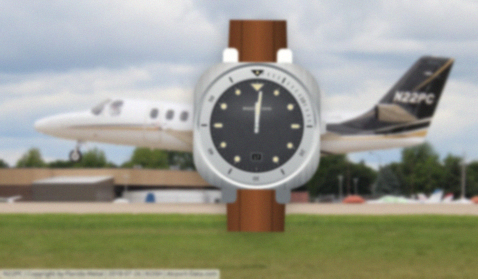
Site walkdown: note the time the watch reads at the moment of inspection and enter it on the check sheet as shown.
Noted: 12:01
